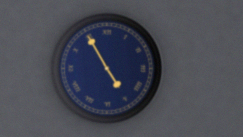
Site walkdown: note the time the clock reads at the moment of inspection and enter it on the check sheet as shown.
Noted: 4:55
